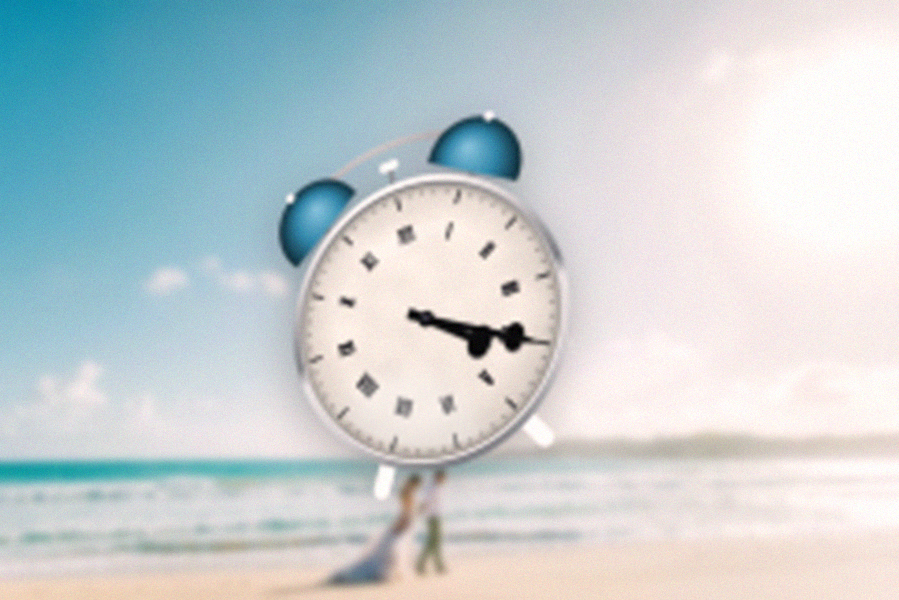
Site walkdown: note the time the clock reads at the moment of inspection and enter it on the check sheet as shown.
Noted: 4:20
